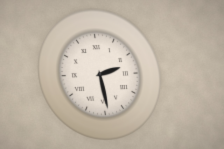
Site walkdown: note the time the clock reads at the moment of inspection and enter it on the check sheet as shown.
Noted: 2:29
